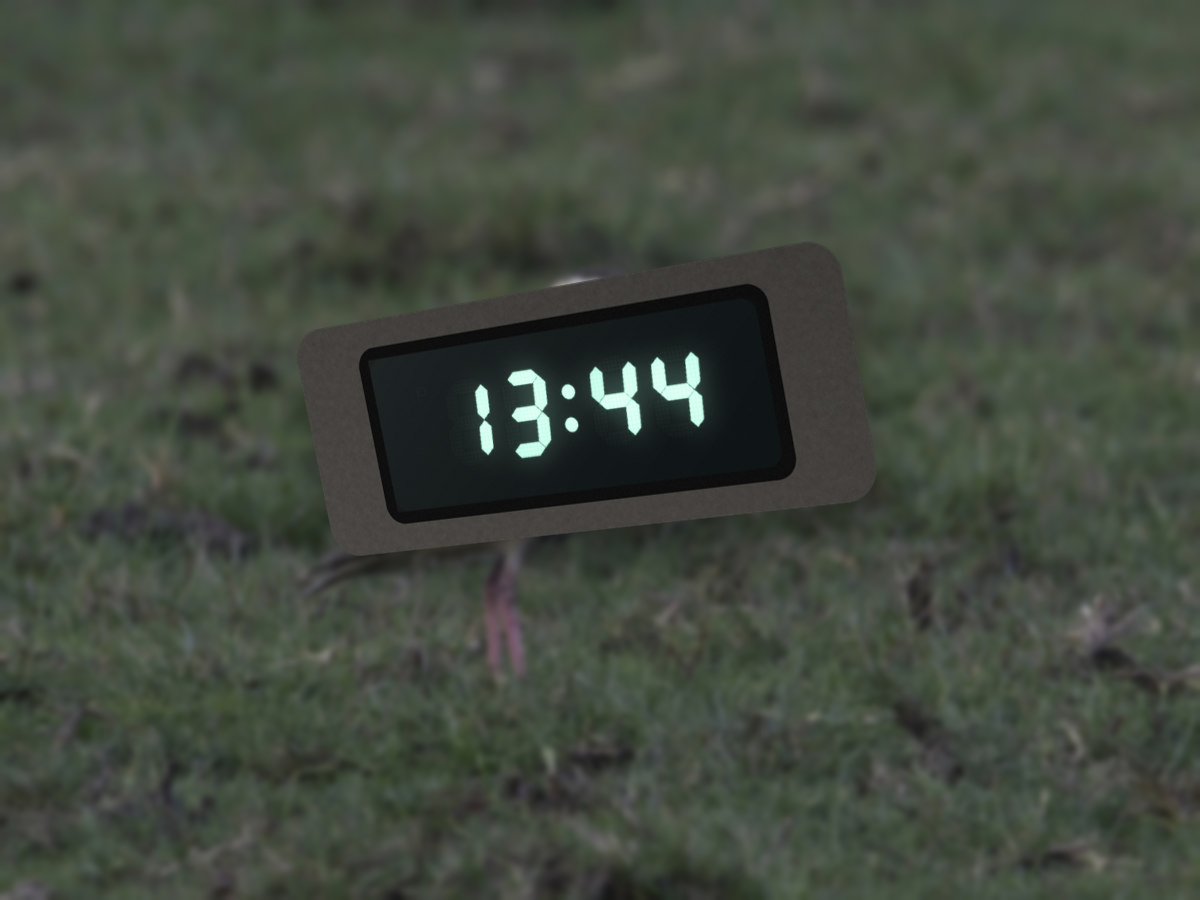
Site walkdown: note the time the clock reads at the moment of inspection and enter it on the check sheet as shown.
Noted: 13:44
